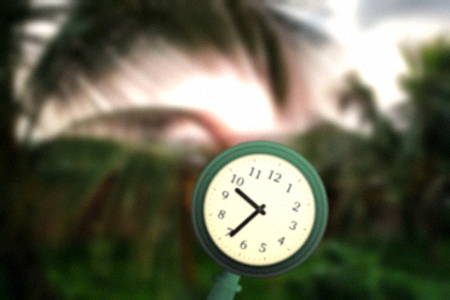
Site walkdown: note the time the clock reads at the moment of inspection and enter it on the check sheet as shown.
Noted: 9:34
